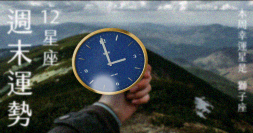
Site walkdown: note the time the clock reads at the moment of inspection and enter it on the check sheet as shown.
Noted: 3:00
